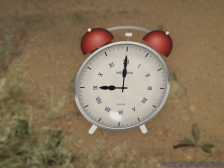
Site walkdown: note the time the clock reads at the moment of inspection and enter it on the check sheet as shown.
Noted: 9:00
